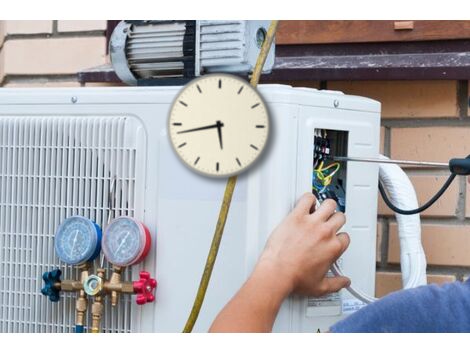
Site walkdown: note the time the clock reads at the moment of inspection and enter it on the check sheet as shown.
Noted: 5:43
